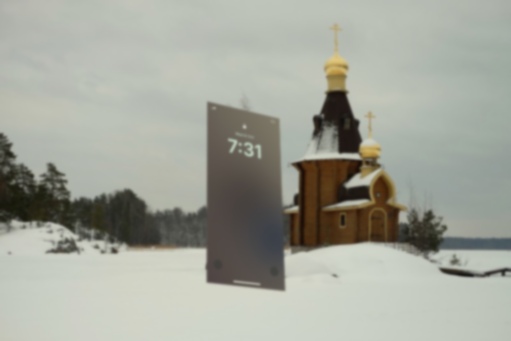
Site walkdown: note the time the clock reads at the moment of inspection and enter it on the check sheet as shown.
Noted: 7:31
